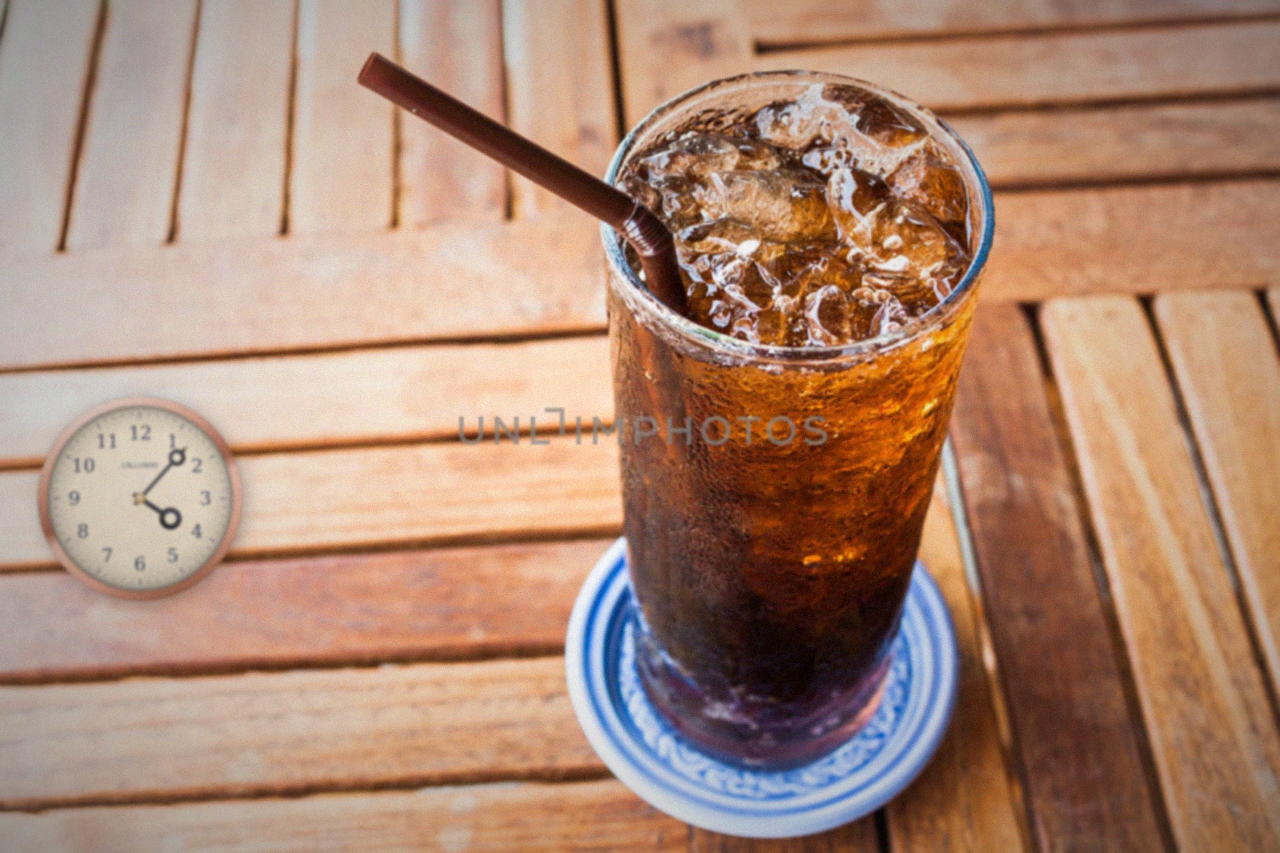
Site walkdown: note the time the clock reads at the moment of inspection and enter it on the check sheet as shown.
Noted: 4:07
